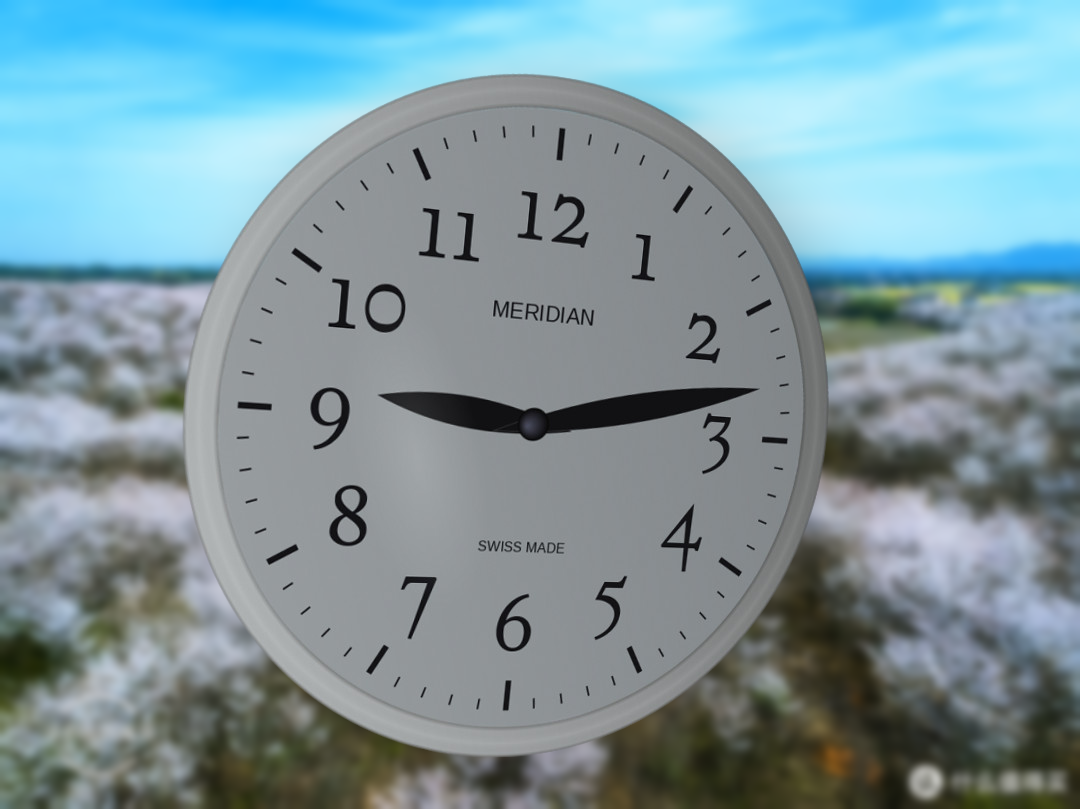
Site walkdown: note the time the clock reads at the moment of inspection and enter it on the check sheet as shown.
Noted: 9:13
